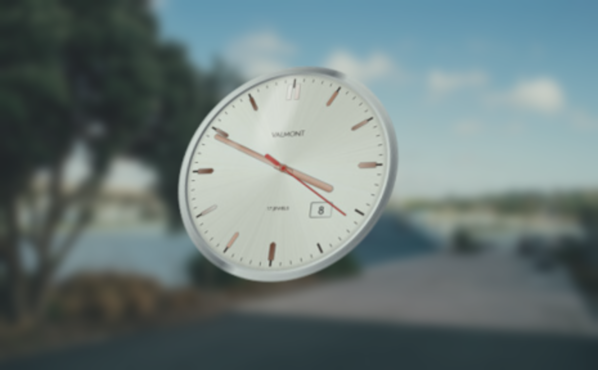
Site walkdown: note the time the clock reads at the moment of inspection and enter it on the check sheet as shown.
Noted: 3:49:21
